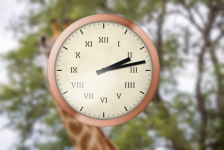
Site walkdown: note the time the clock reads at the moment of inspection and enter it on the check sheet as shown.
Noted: 2:13
